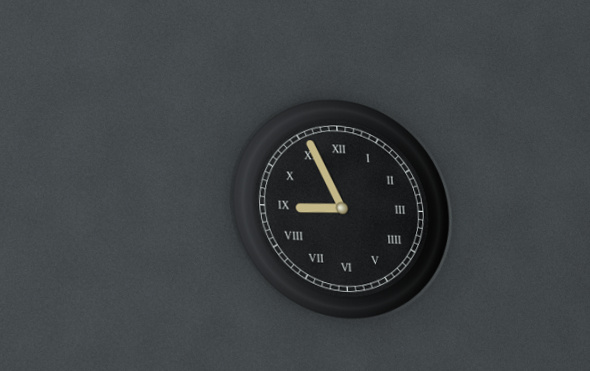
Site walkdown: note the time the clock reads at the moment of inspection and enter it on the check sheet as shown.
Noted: 8:56
